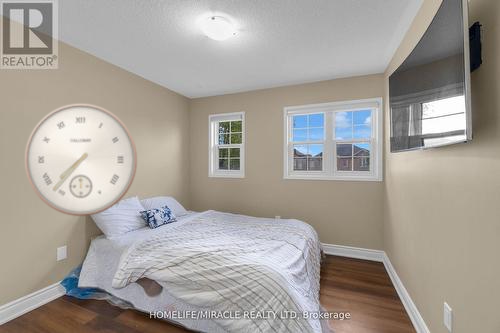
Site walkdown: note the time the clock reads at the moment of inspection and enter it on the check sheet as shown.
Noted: 7:37
